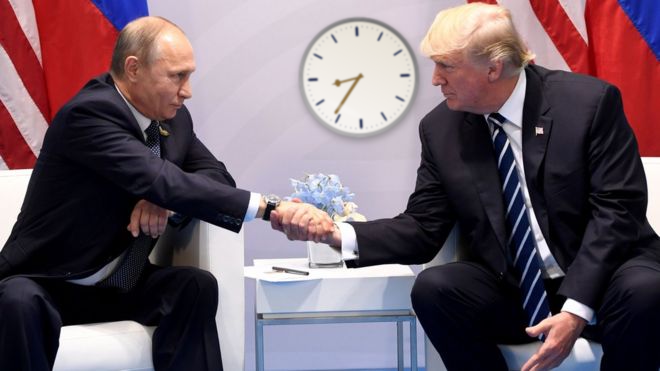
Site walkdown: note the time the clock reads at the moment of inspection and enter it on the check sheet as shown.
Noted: 8:36
